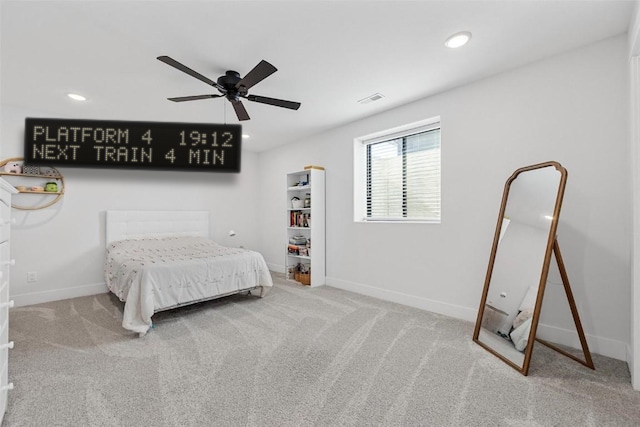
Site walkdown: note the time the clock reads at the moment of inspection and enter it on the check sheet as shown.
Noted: 19:12
